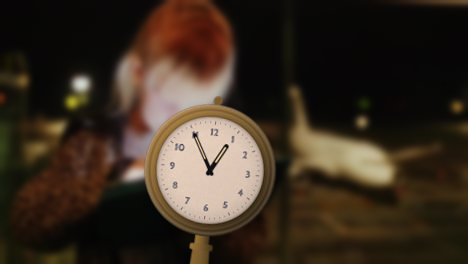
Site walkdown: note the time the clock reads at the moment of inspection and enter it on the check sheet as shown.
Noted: 12:55
